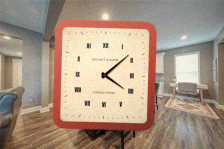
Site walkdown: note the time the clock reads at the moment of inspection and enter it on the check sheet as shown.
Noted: 4:08
